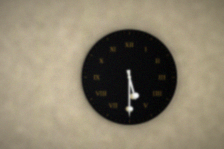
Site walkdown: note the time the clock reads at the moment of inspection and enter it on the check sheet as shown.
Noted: 5:30
